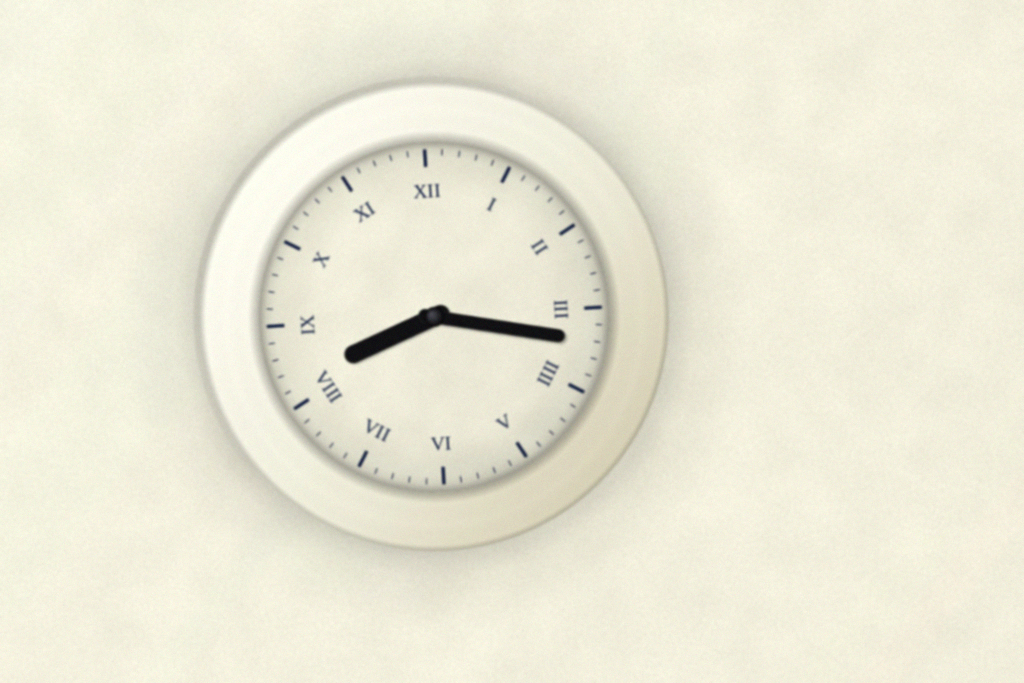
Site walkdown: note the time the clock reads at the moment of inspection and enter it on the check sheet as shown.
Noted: 8:17
